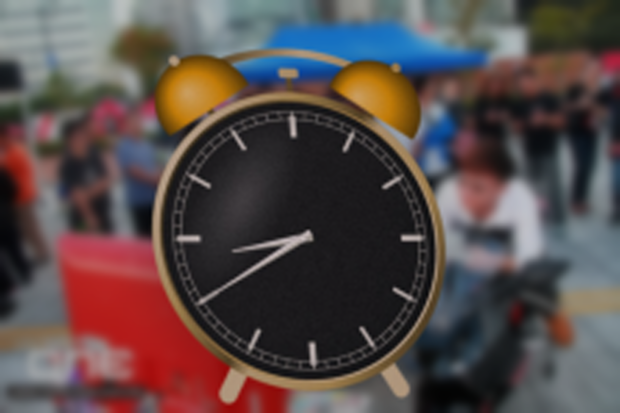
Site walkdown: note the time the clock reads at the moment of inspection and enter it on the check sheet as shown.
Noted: 8:40
